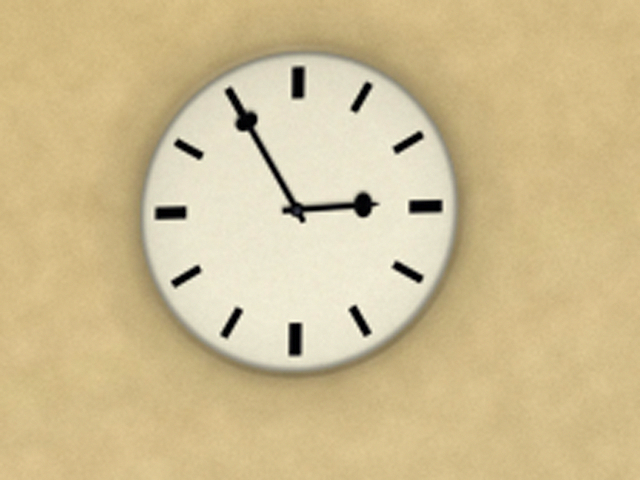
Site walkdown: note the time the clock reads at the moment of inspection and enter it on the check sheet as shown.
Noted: 2:55
